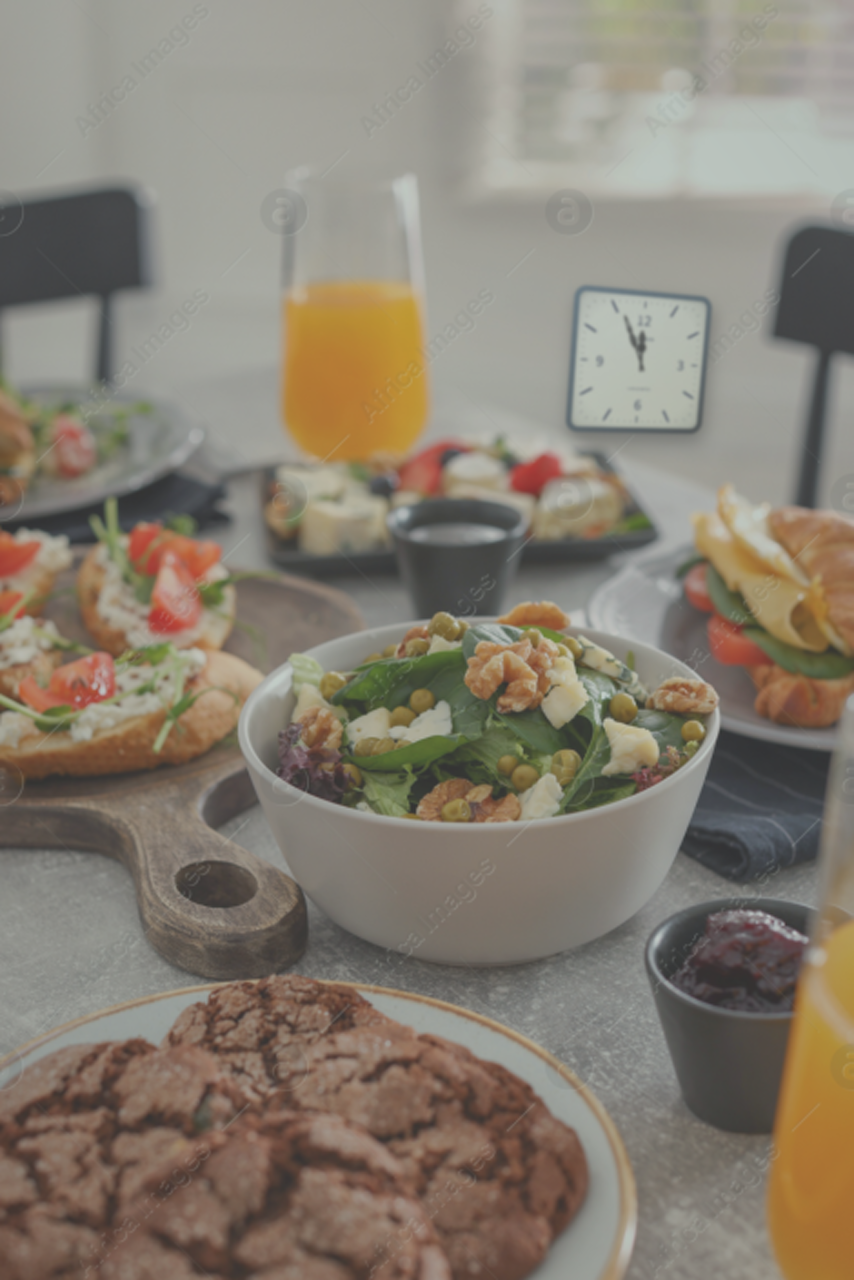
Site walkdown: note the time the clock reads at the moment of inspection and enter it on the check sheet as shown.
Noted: 11:56
